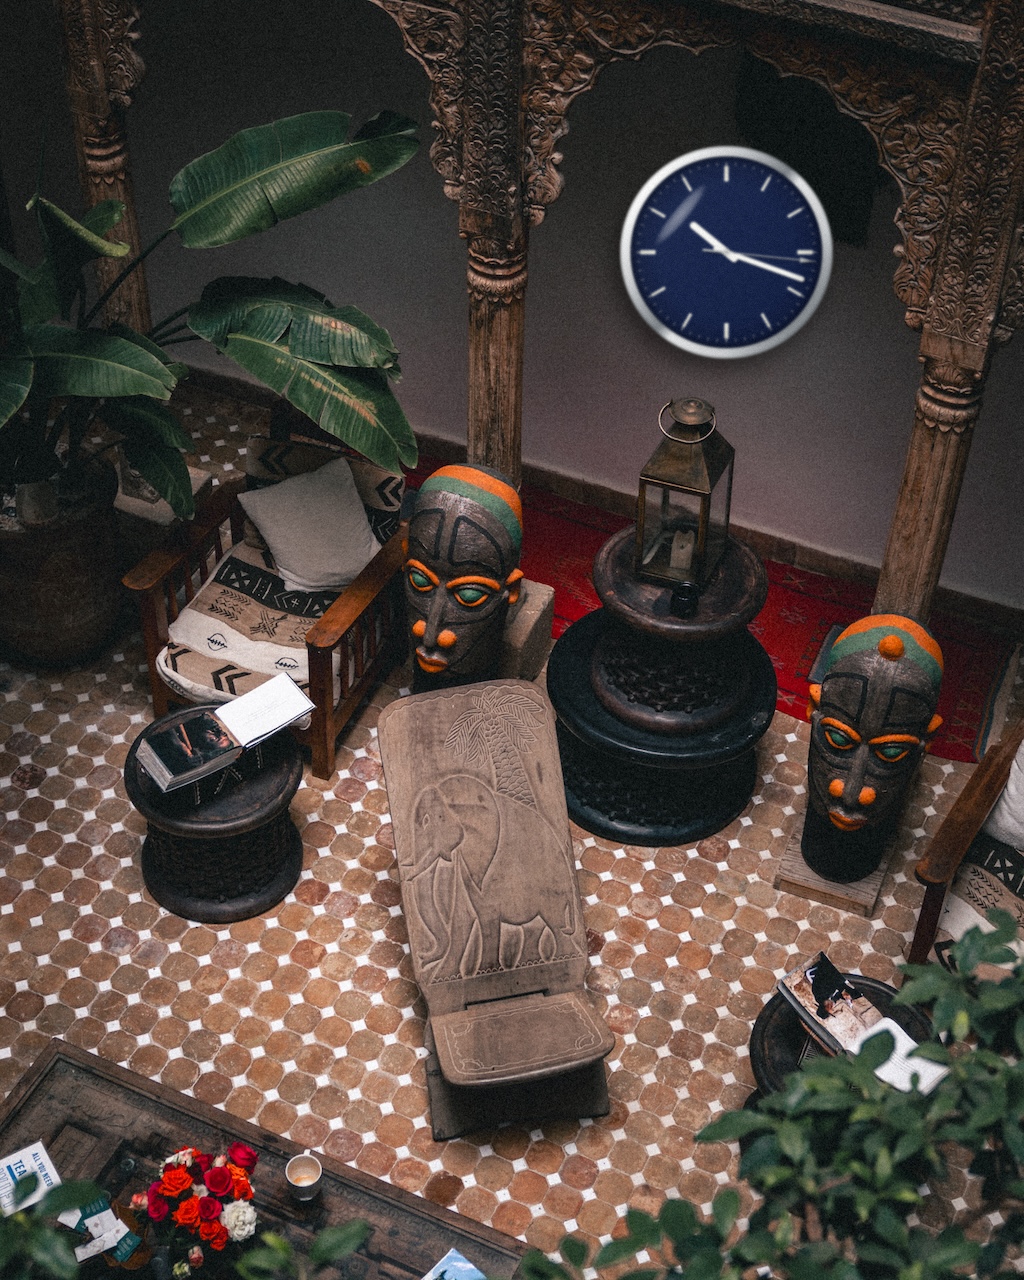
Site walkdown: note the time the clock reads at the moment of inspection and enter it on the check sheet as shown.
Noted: 10:18:16
